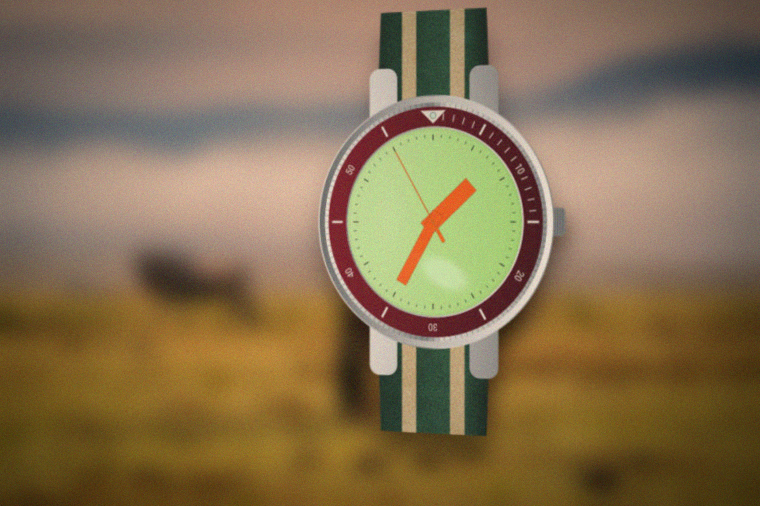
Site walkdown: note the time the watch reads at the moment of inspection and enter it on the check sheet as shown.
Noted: 1:34:55
